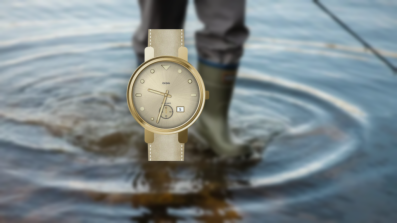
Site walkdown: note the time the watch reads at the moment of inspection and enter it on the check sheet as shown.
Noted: 9:33
